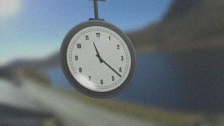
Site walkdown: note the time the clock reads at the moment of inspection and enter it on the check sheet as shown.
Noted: 11:22
